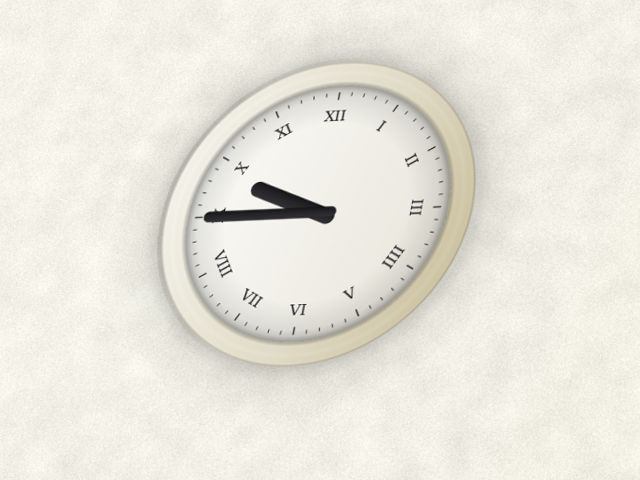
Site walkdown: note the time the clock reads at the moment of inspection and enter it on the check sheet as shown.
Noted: 9:45
